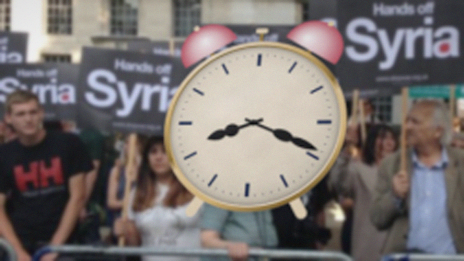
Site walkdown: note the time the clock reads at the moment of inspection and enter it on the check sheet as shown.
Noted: 8:19
